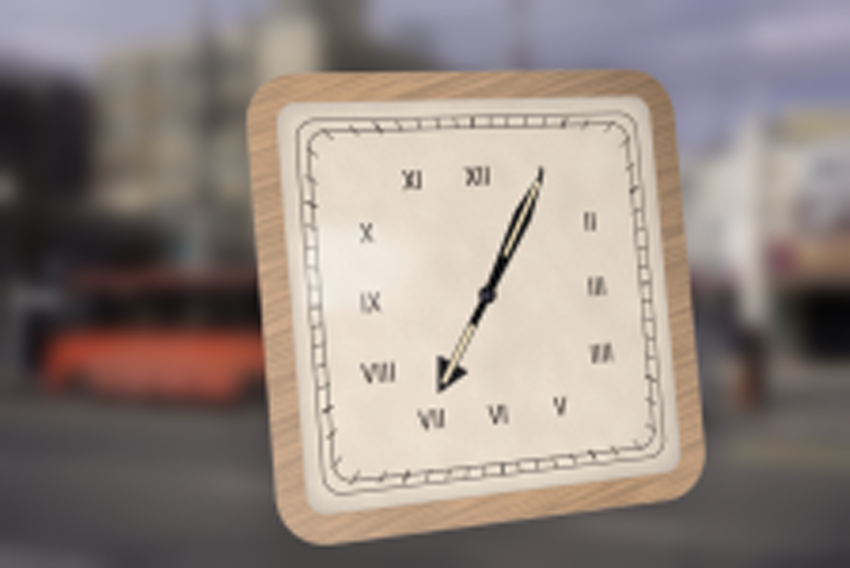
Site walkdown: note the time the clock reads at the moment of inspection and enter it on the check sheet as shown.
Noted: 7:05
